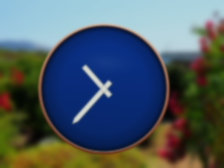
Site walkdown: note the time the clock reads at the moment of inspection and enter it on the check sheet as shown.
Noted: 10:37
